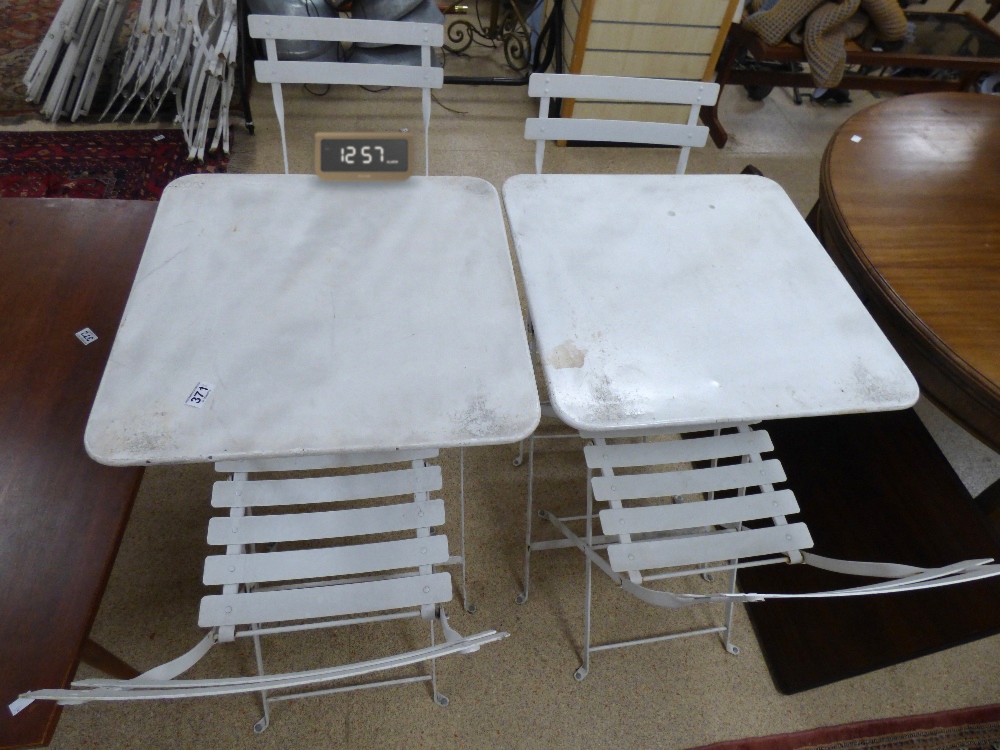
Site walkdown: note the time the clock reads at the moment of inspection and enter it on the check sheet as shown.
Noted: 12:57
